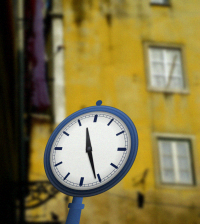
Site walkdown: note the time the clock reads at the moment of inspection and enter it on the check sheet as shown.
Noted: 11:26
